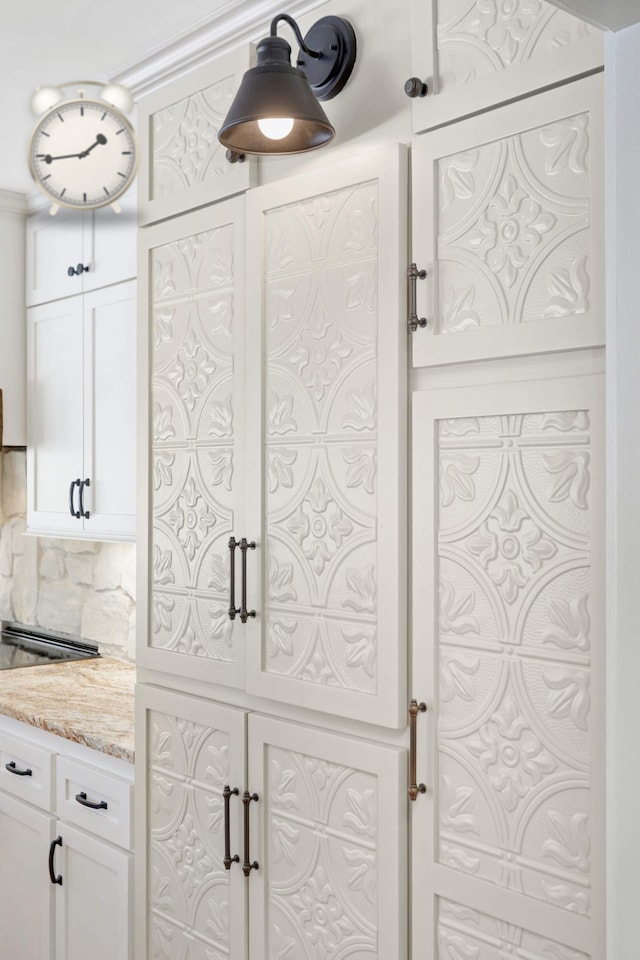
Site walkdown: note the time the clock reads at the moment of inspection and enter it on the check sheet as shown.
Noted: 1:44
